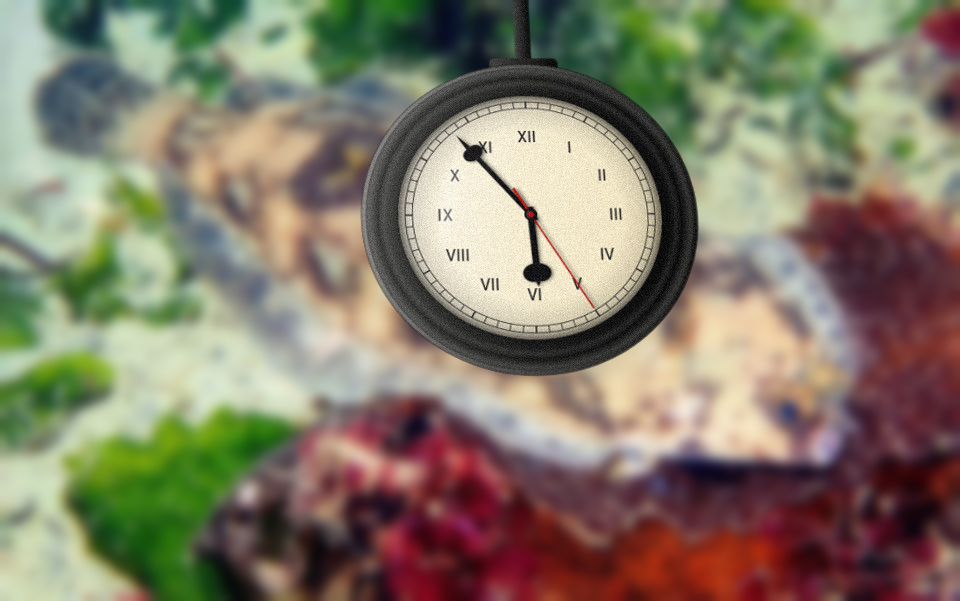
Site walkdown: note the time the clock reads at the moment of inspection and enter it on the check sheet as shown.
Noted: 5:53:25
